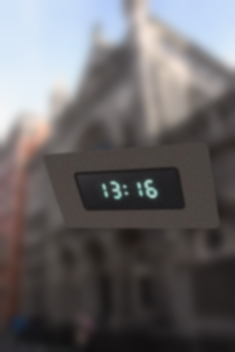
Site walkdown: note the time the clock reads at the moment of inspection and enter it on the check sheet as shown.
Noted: 13:16
